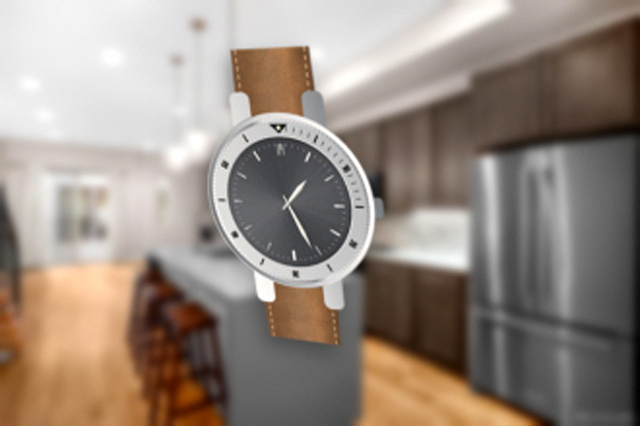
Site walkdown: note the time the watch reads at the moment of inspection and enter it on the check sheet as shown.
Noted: 1:26
